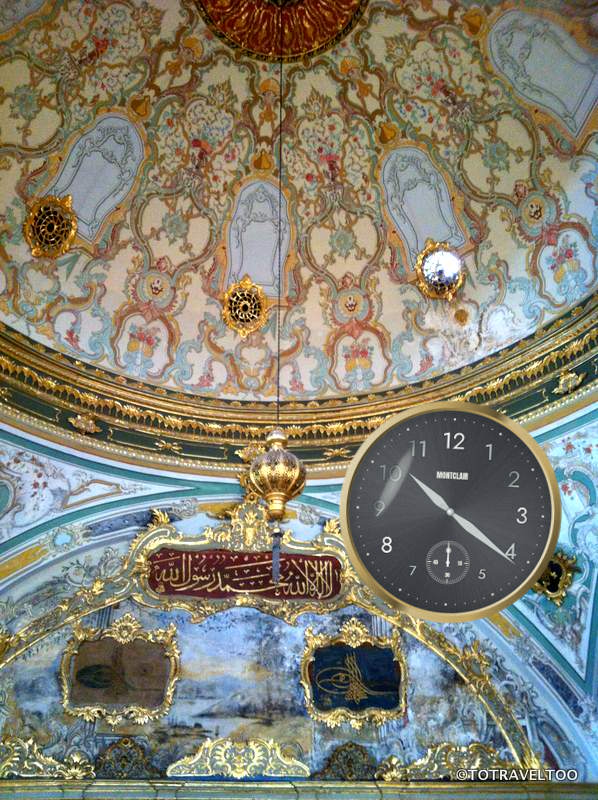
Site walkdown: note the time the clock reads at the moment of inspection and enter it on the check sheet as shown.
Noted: 10:21
